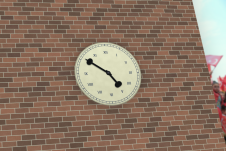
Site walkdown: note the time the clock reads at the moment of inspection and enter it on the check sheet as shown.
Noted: 4:51
